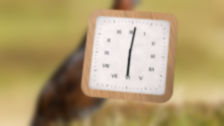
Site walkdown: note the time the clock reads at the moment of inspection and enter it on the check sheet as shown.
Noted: 6:01
